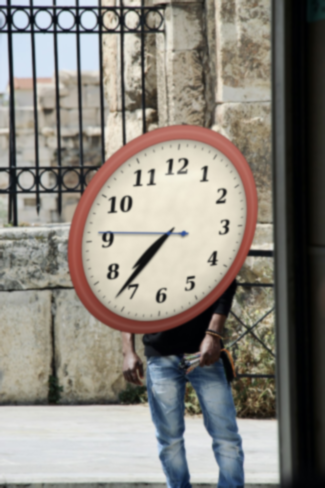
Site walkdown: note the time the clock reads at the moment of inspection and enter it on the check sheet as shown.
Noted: 7:36:46
